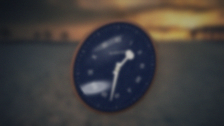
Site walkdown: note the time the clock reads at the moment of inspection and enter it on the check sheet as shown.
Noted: 1:32
